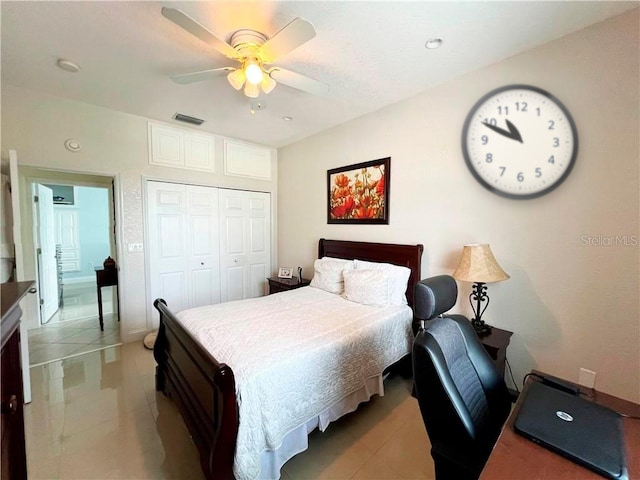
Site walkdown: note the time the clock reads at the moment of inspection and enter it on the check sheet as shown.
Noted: 10:49
